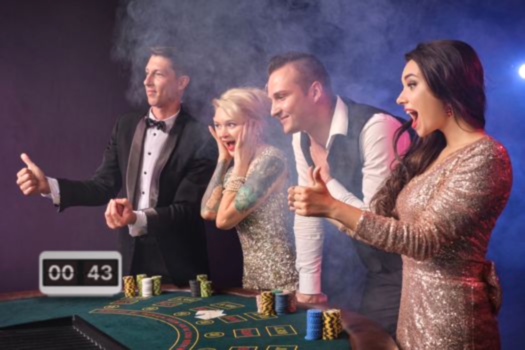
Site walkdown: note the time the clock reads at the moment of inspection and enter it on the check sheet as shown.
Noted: 0:43
